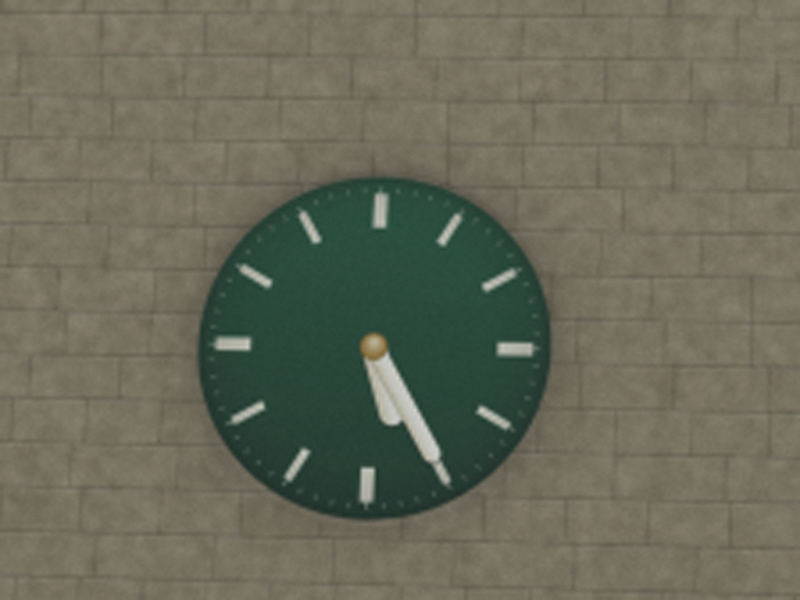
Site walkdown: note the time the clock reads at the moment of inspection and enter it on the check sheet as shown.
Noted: 5:25
